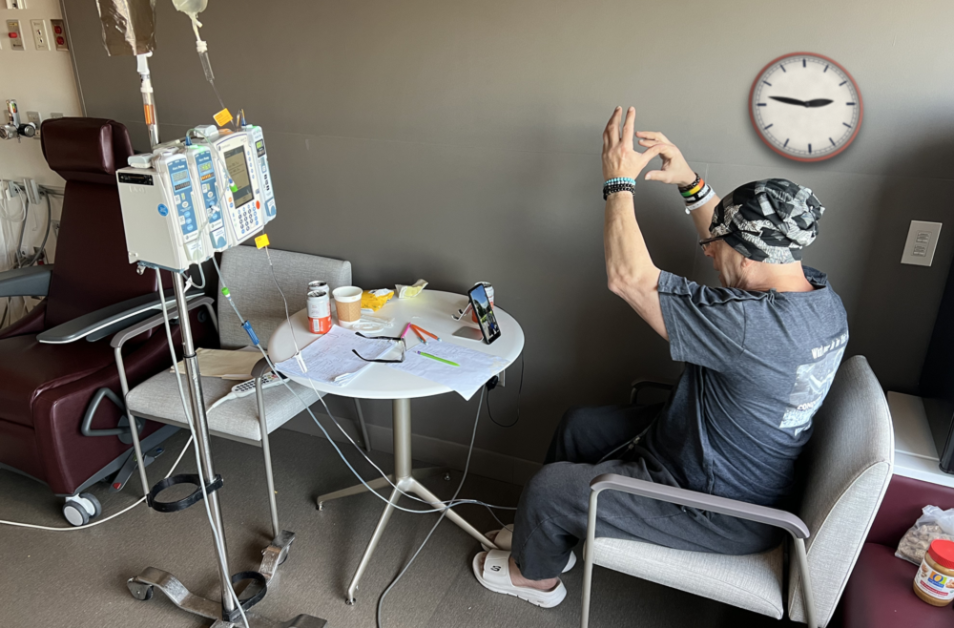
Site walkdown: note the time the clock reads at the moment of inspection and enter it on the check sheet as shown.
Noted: 2:47
